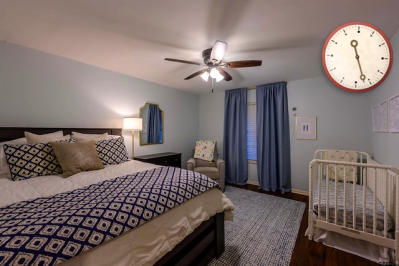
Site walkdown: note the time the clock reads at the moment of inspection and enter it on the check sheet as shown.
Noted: 11:27
